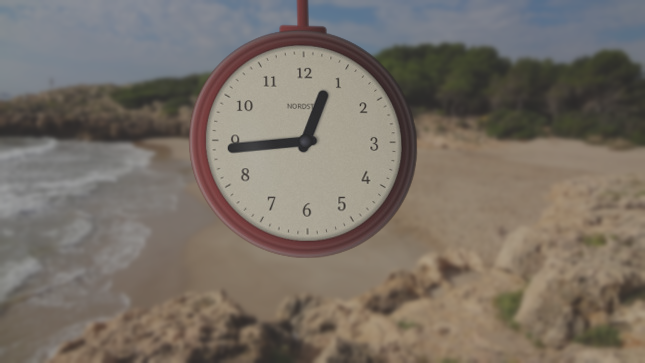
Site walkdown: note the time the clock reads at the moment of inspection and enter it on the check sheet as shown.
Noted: 12:44
